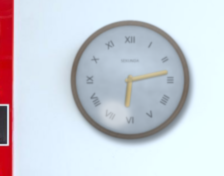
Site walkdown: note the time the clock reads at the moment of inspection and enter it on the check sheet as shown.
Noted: 6:13
